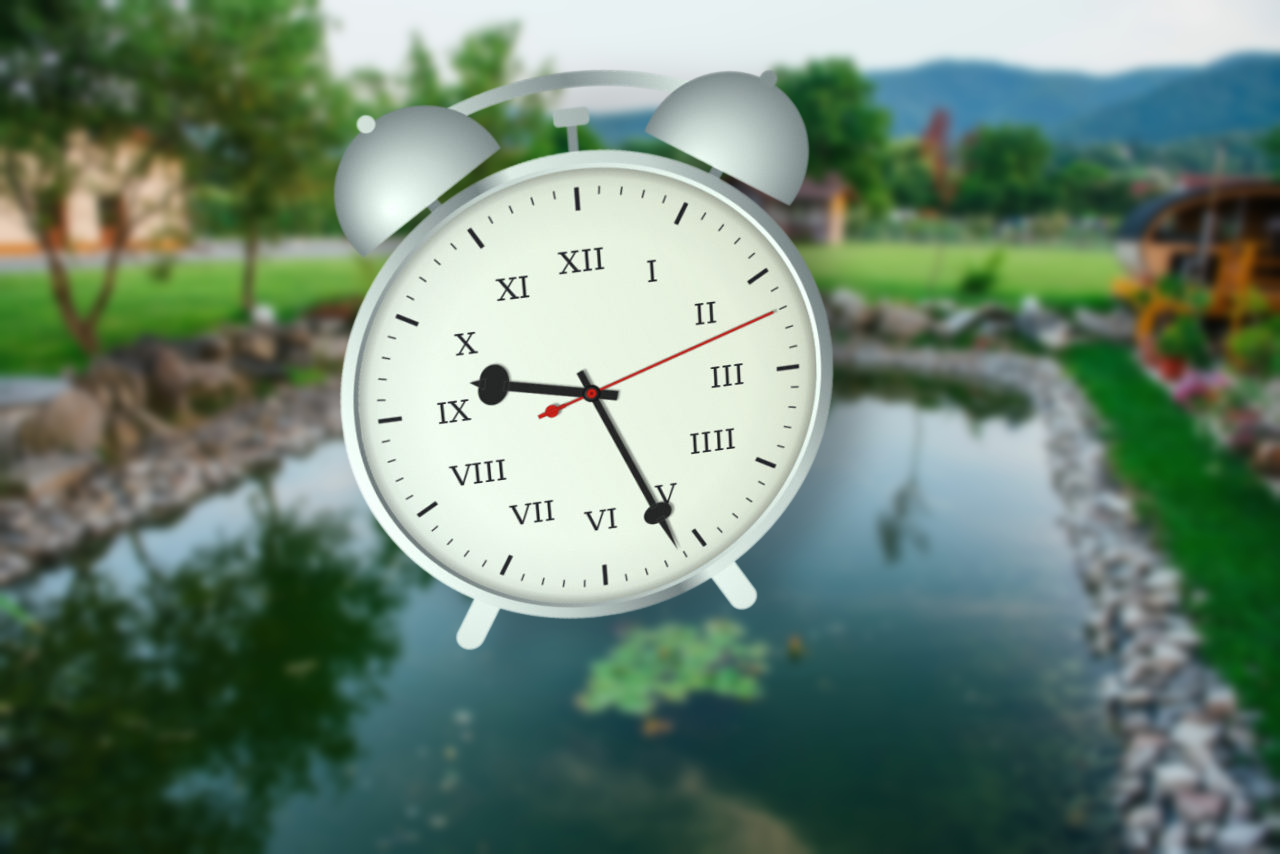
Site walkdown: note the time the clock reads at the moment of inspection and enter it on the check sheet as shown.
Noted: 9:26:12
